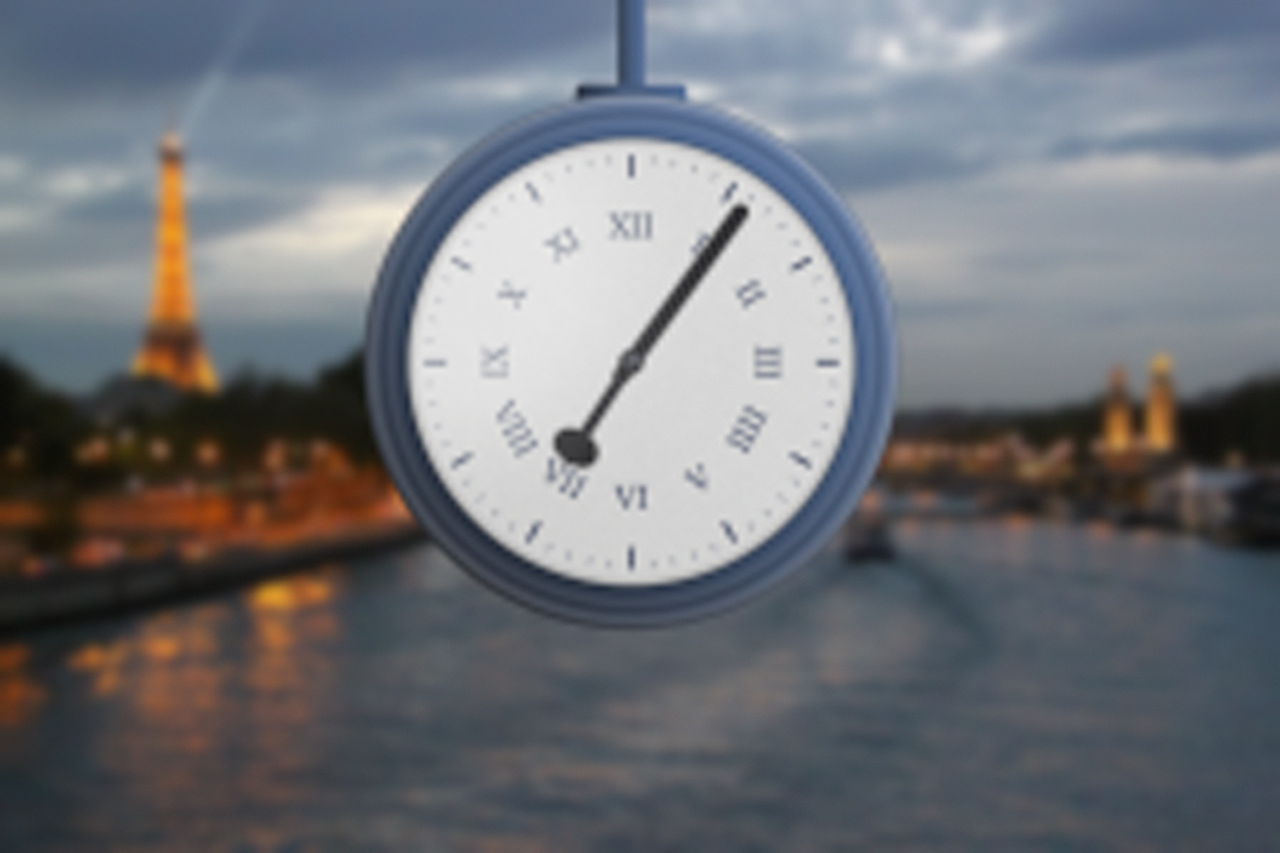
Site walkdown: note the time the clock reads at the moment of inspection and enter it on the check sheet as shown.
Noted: 7:06
